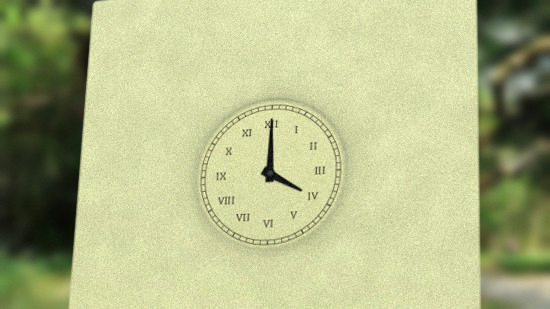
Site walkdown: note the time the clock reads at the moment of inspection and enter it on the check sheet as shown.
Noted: 4:00
